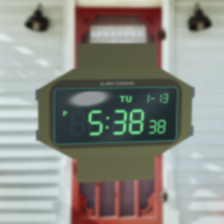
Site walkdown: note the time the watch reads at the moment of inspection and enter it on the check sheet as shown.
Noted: 5:38:38
